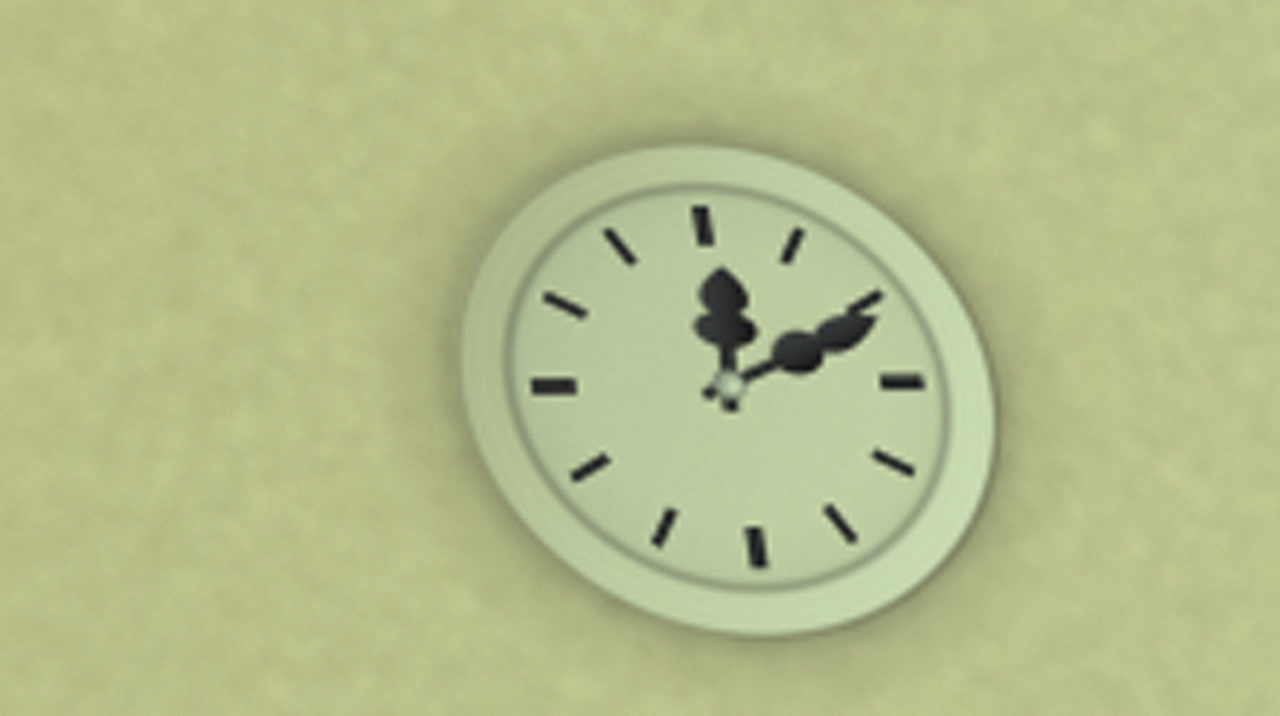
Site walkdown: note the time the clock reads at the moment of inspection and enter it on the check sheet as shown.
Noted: 12:11
